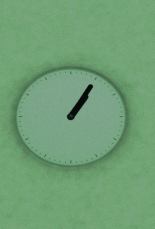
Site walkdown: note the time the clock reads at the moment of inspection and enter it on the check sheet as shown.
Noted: 1:05
